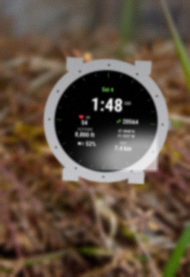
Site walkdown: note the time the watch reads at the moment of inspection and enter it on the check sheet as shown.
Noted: 1:48
